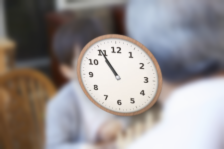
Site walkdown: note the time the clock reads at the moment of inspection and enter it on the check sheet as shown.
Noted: 10:55
